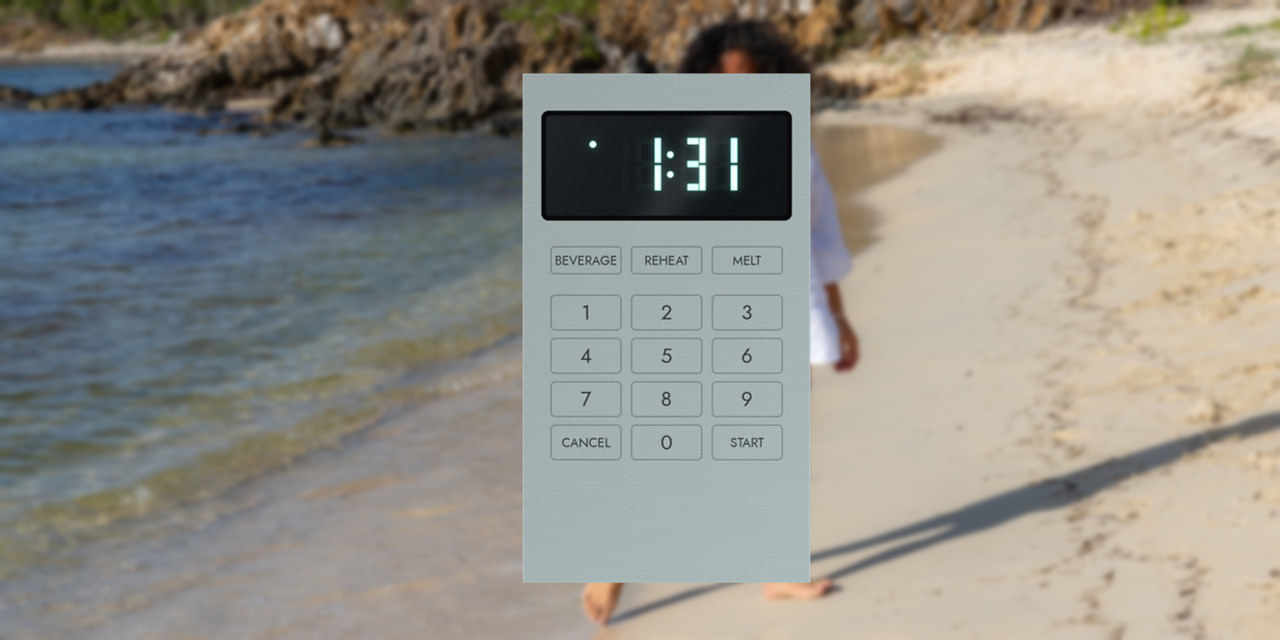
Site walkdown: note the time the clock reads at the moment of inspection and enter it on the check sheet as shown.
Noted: 1:31
